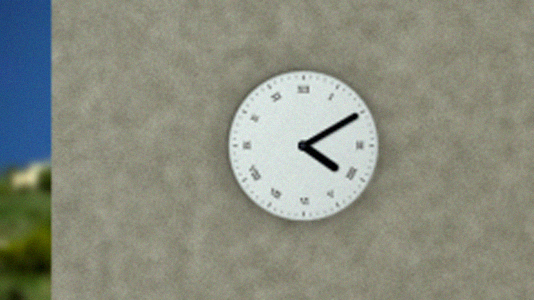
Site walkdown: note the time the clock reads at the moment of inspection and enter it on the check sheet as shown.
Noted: 4:10
